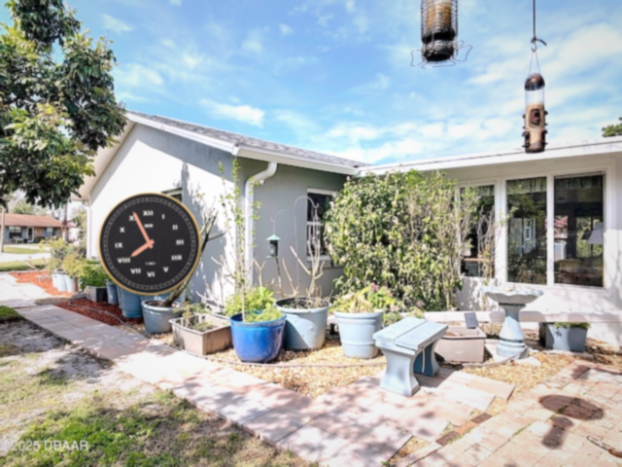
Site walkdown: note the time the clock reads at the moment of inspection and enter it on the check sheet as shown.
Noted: 7:56
